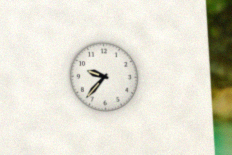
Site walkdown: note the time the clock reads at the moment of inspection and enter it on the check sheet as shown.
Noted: 9:37
